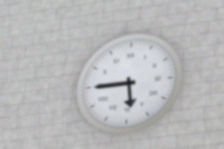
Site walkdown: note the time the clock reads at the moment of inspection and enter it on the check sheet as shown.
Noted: 5:45
